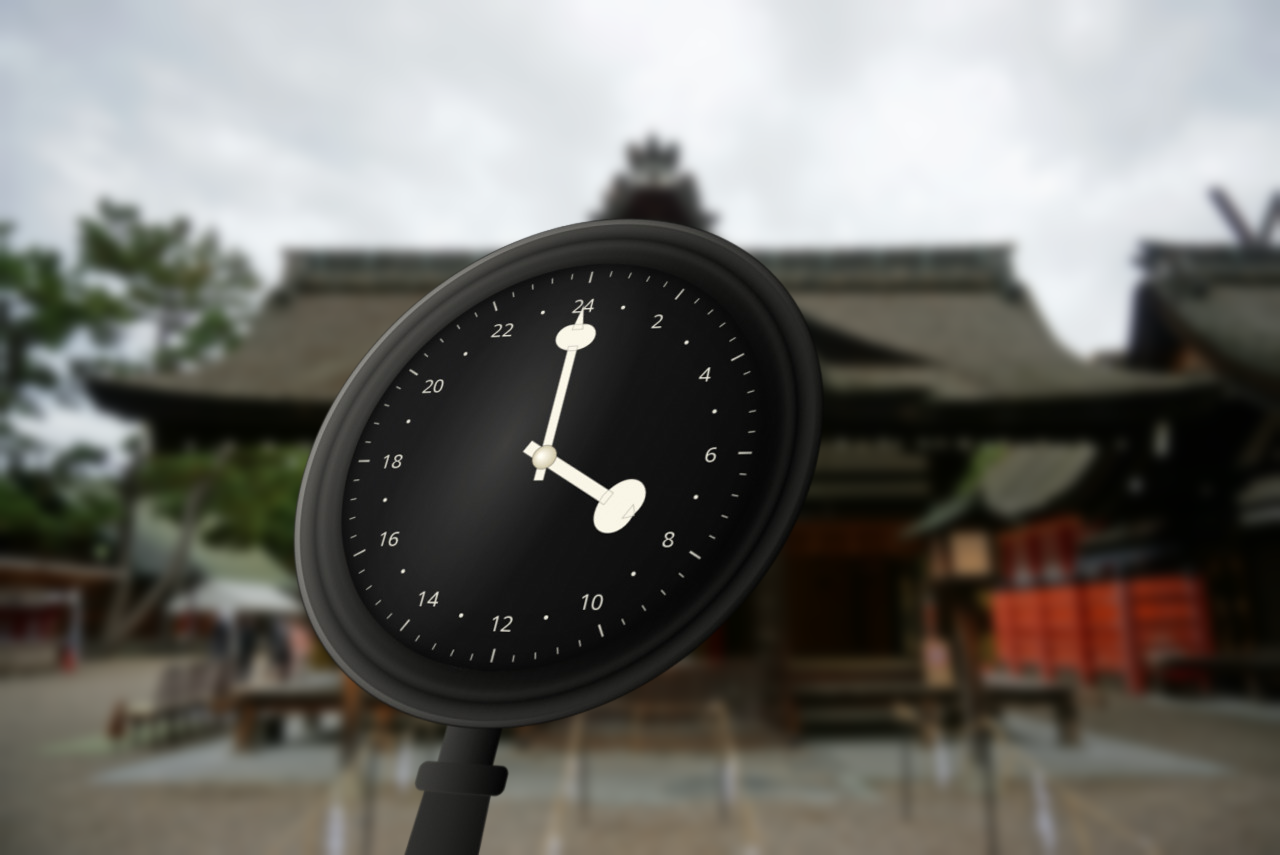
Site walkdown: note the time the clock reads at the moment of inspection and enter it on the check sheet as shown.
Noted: 8:00
